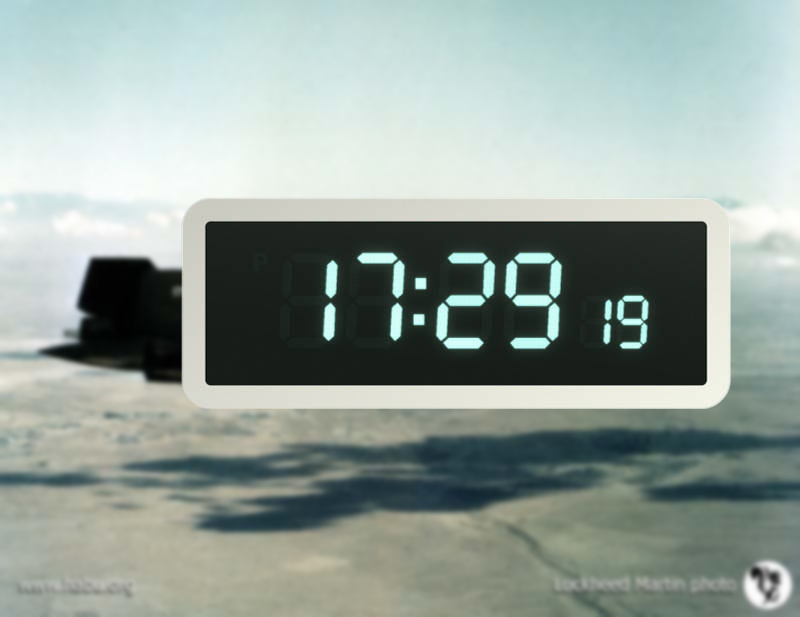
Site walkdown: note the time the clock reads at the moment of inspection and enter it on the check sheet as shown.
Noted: 17:29:19
